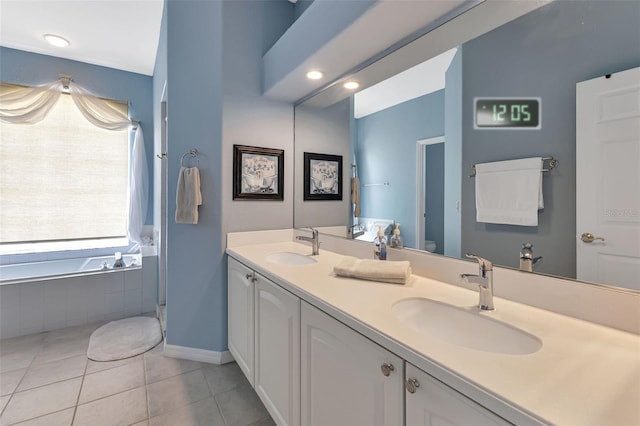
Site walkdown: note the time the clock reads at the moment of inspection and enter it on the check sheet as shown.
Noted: 12:05
